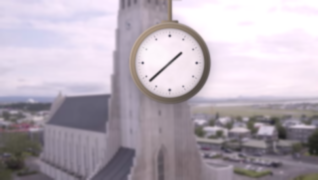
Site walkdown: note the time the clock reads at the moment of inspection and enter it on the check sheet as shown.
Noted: 1:38
